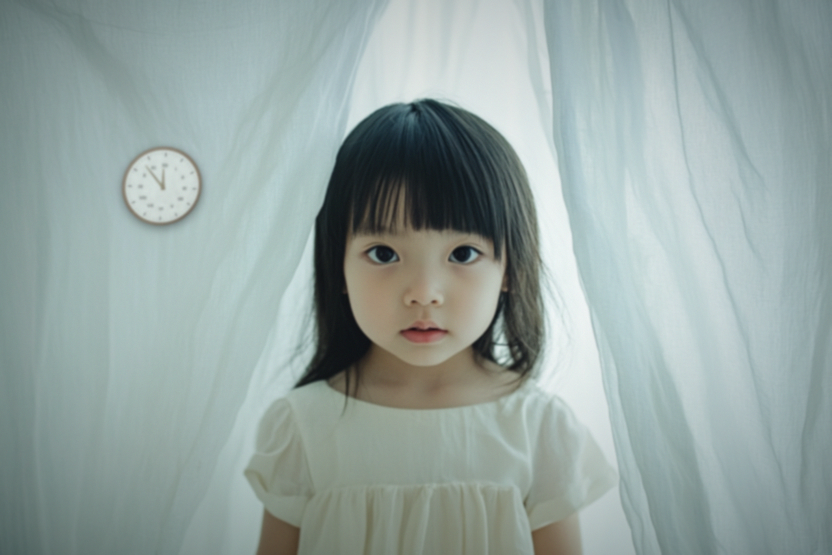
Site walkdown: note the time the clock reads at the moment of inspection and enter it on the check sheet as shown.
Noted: 11:53
